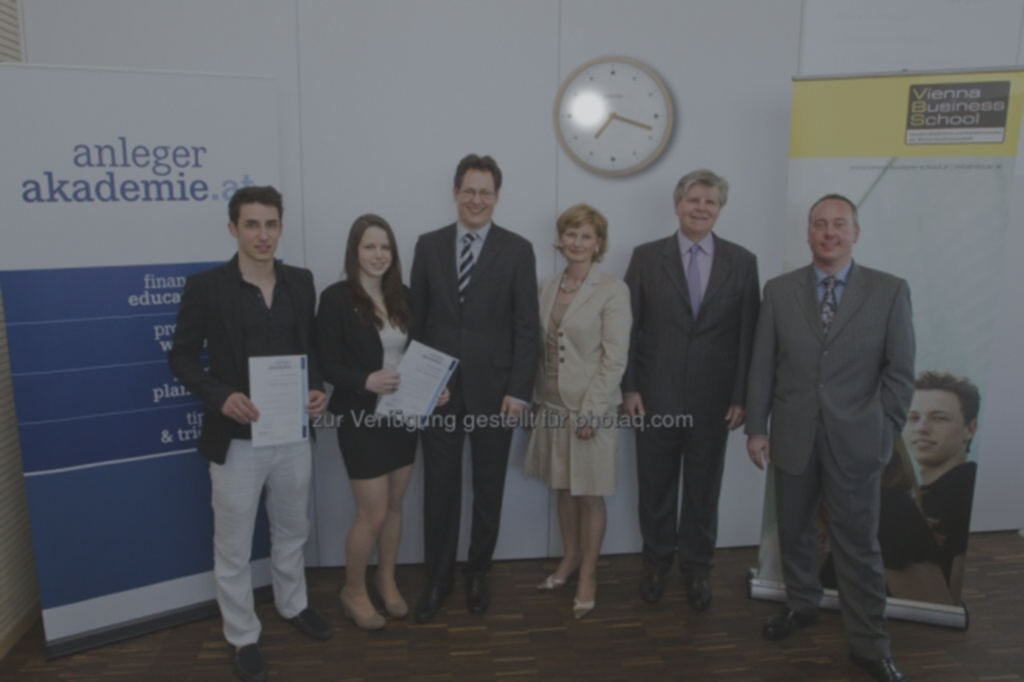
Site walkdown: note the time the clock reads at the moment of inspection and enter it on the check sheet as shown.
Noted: 7:18
